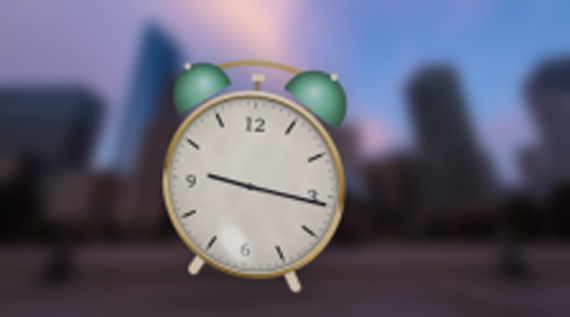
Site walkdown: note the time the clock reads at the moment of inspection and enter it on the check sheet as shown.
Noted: 9:16
